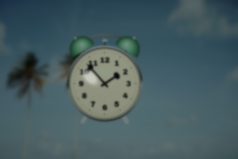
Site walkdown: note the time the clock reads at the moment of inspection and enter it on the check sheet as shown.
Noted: 1:53
